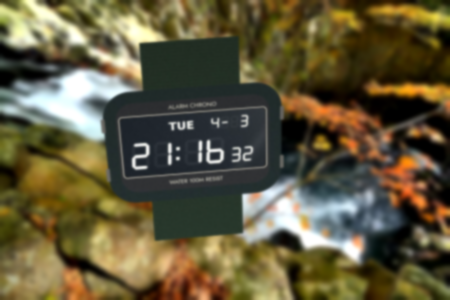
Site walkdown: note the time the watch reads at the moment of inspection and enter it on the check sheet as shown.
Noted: 21:16:32
